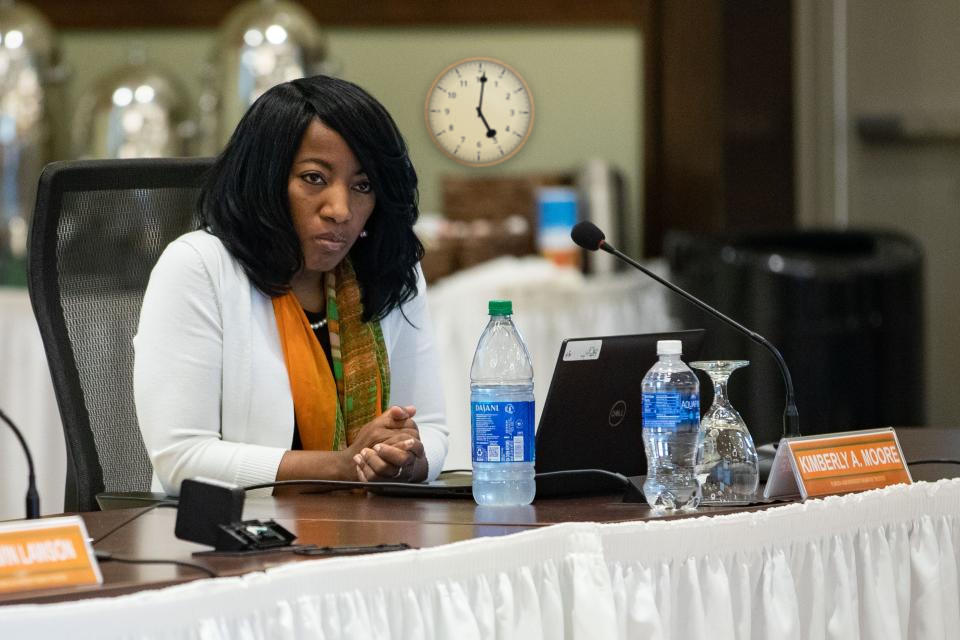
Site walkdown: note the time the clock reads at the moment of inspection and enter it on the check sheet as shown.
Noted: 5:01
